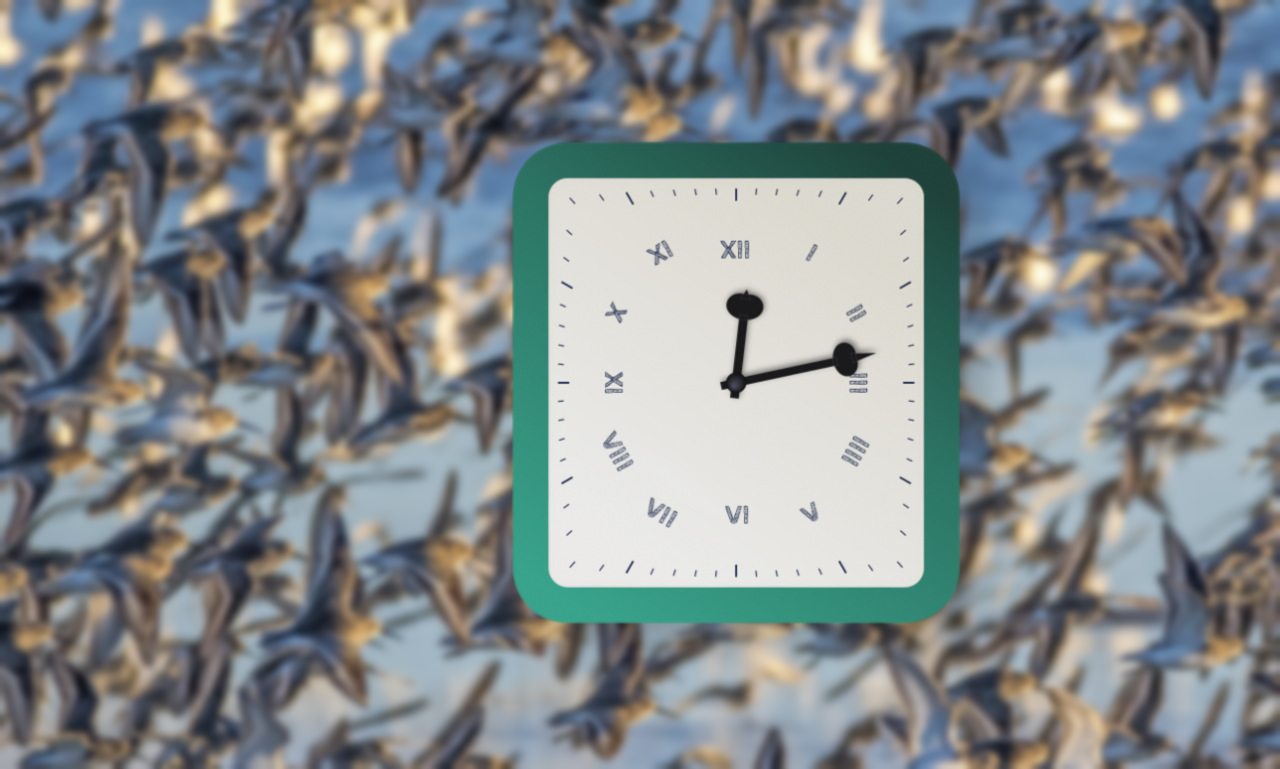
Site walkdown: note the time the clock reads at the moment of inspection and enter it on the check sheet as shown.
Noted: 12:13
